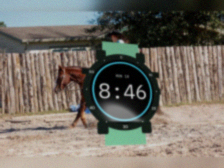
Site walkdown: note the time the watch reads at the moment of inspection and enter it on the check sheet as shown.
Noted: 8:46
